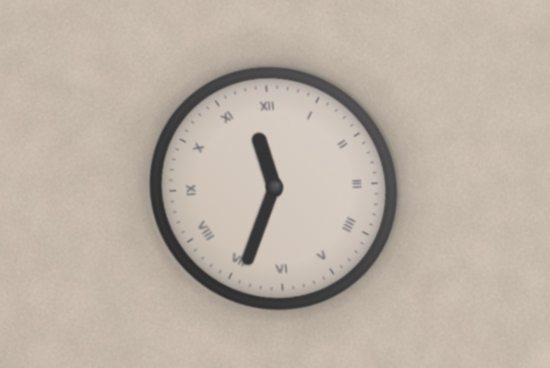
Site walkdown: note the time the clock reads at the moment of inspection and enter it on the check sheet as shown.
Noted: 11:34
